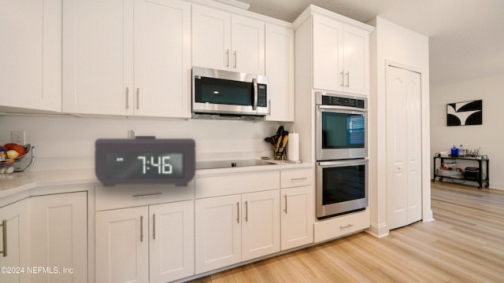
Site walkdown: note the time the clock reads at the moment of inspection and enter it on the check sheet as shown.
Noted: 7:46
